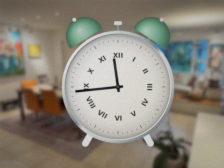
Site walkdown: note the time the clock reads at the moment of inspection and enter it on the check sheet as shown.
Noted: 11:44
